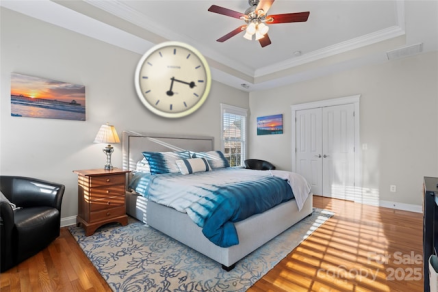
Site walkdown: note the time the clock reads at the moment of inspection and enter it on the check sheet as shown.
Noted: 6:17
